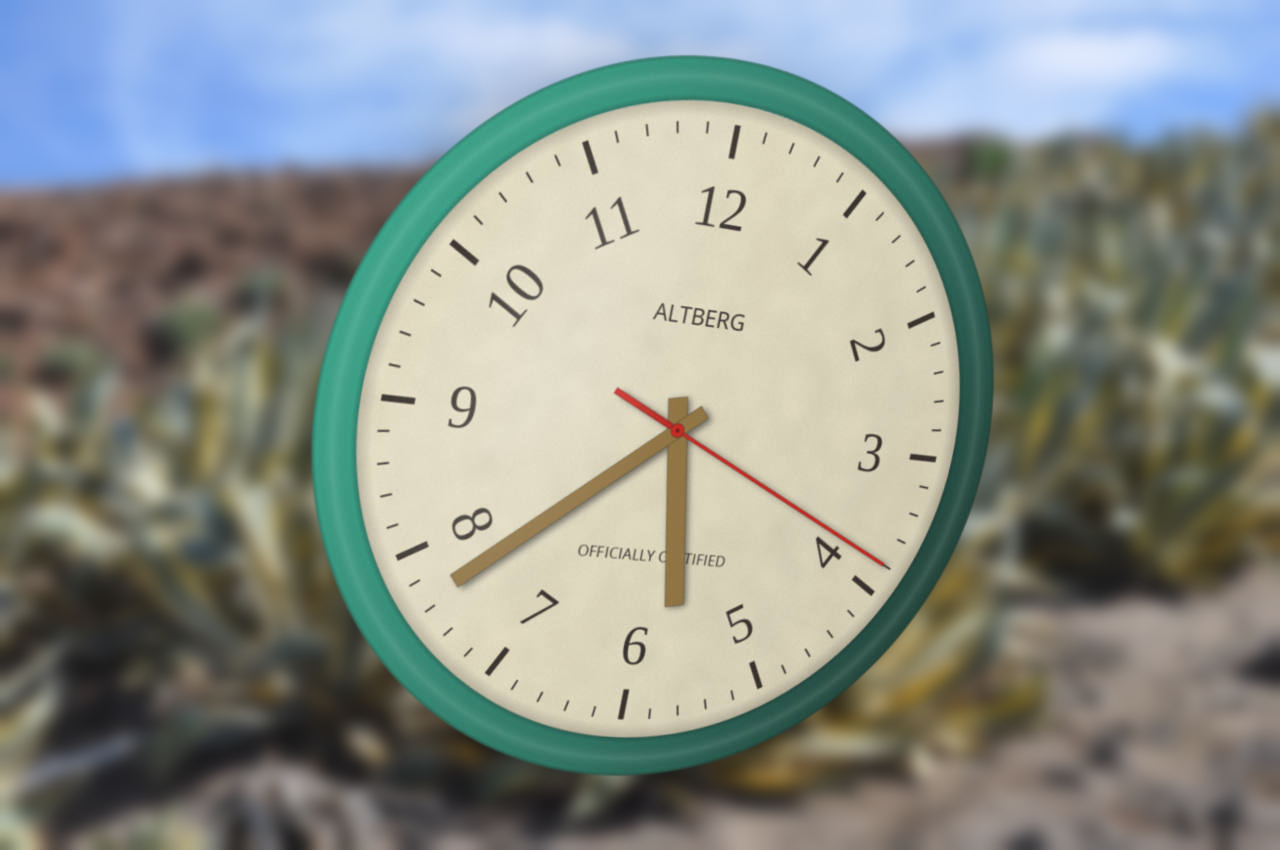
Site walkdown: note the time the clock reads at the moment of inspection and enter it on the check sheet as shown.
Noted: 5:38:19
